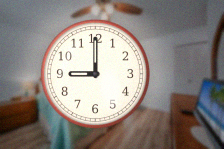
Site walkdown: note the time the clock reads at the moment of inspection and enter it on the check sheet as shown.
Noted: 9:00
